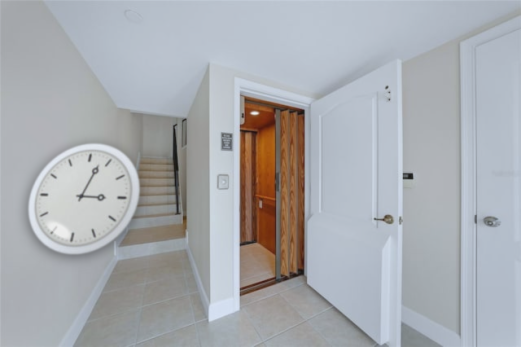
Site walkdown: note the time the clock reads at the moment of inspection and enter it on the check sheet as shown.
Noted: 3:03
